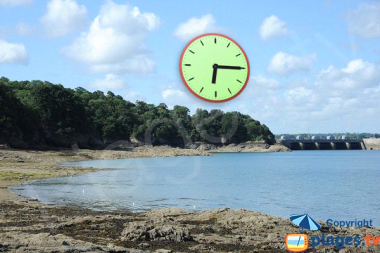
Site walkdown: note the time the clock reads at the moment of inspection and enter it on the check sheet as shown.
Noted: 6:15
